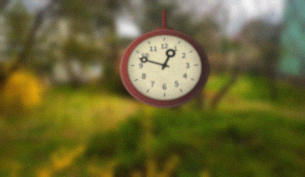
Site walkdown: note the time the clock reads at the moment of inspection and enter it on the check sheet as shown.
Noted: 12:48
